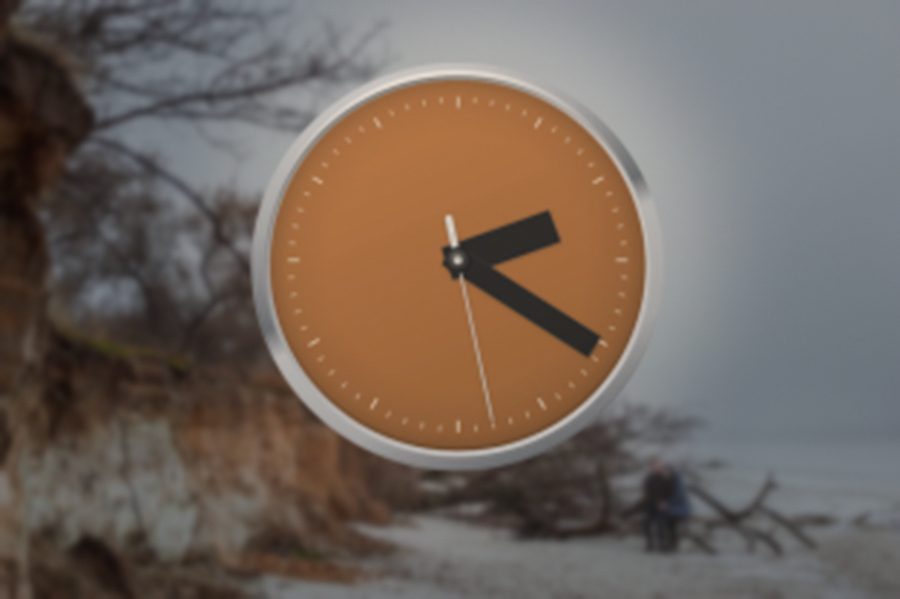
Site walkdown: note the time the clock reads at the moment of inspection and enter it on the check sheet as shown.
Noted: 2:20:28
